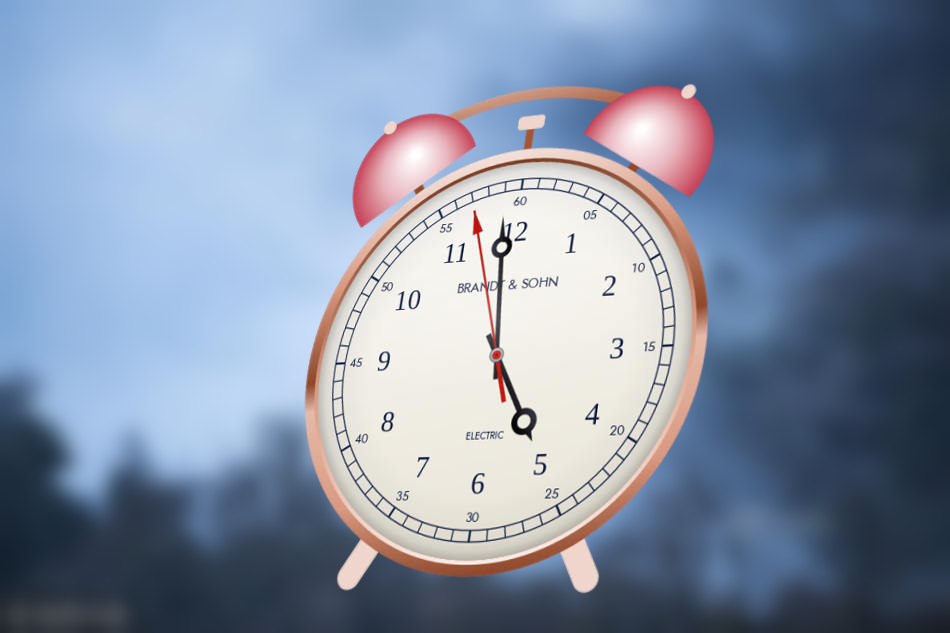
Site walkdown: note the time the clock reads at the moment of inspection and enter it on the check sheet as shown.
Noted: 4:58:57
